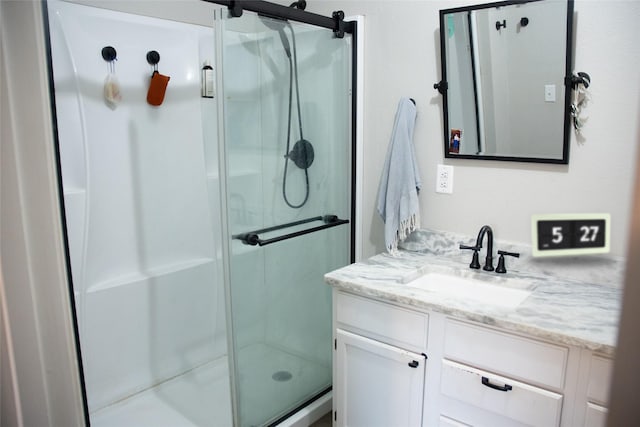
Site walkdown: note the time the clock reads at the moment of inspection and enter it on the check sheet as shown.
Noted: 5:27
